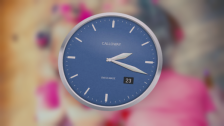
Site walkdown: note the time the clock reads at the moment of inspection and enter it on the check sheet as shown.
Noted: 2:18
